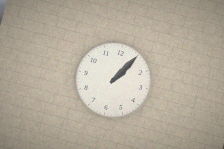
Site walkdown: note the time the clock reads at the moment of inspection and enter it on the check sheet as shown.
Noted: 1:05
